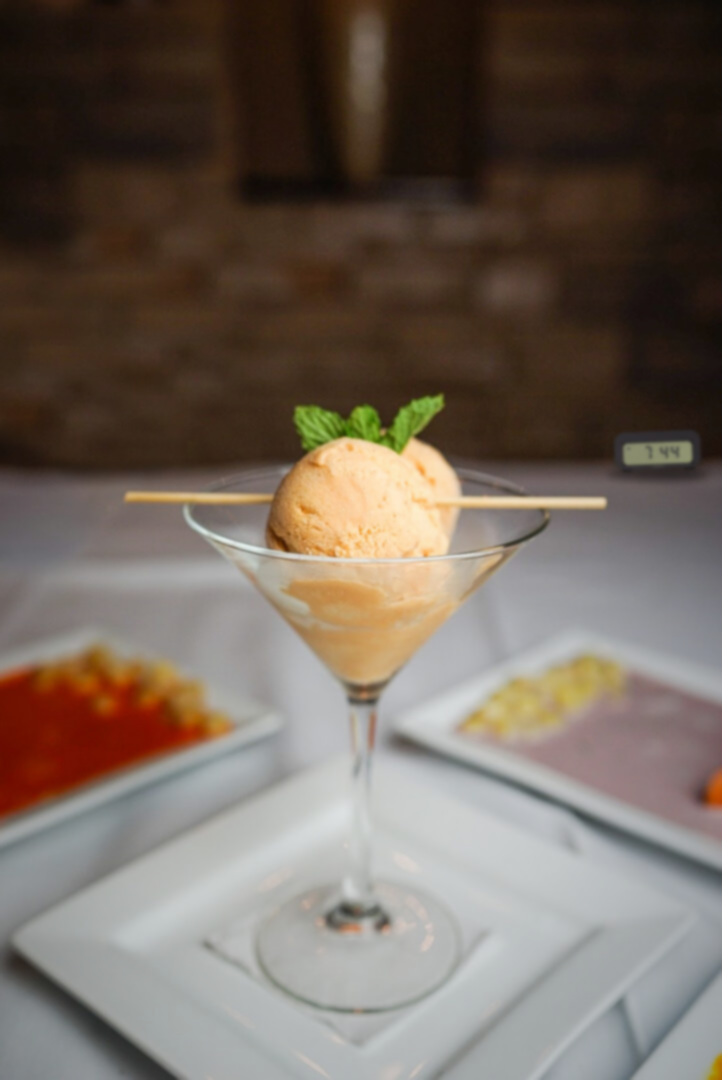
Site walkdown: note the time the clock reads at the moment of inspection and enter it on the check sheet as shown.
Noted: 7:44
